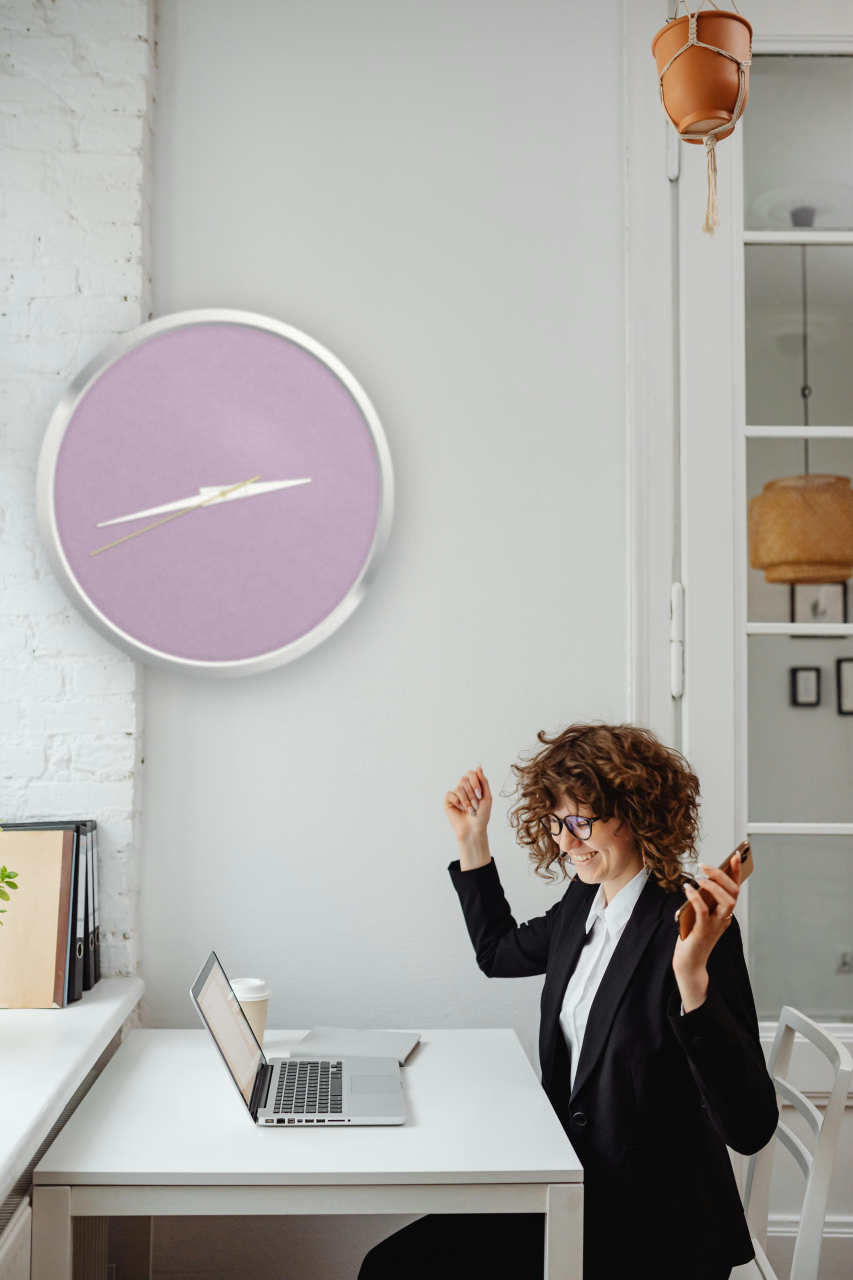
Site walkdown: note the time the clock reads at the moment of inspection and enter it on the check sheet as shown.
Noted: 2:42:41
